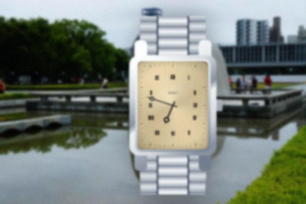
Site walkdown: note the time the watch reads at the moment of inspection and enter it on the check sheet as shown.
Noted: 6:48
